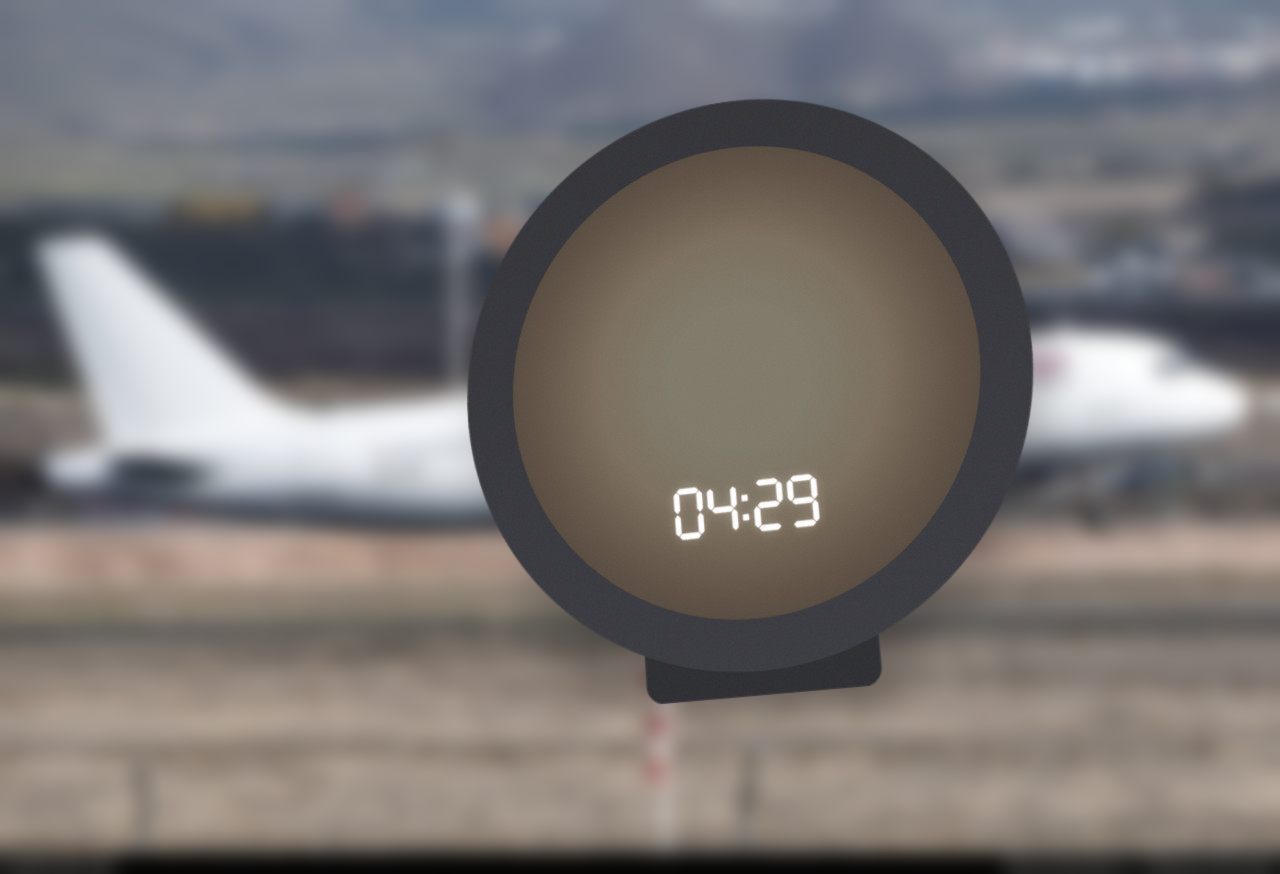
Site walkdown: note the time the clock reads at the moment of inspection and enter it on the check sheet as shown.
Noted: 4:29
